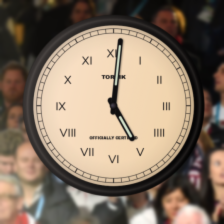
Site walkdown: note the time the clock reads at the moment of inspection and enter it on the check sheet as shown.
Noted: 5:01
